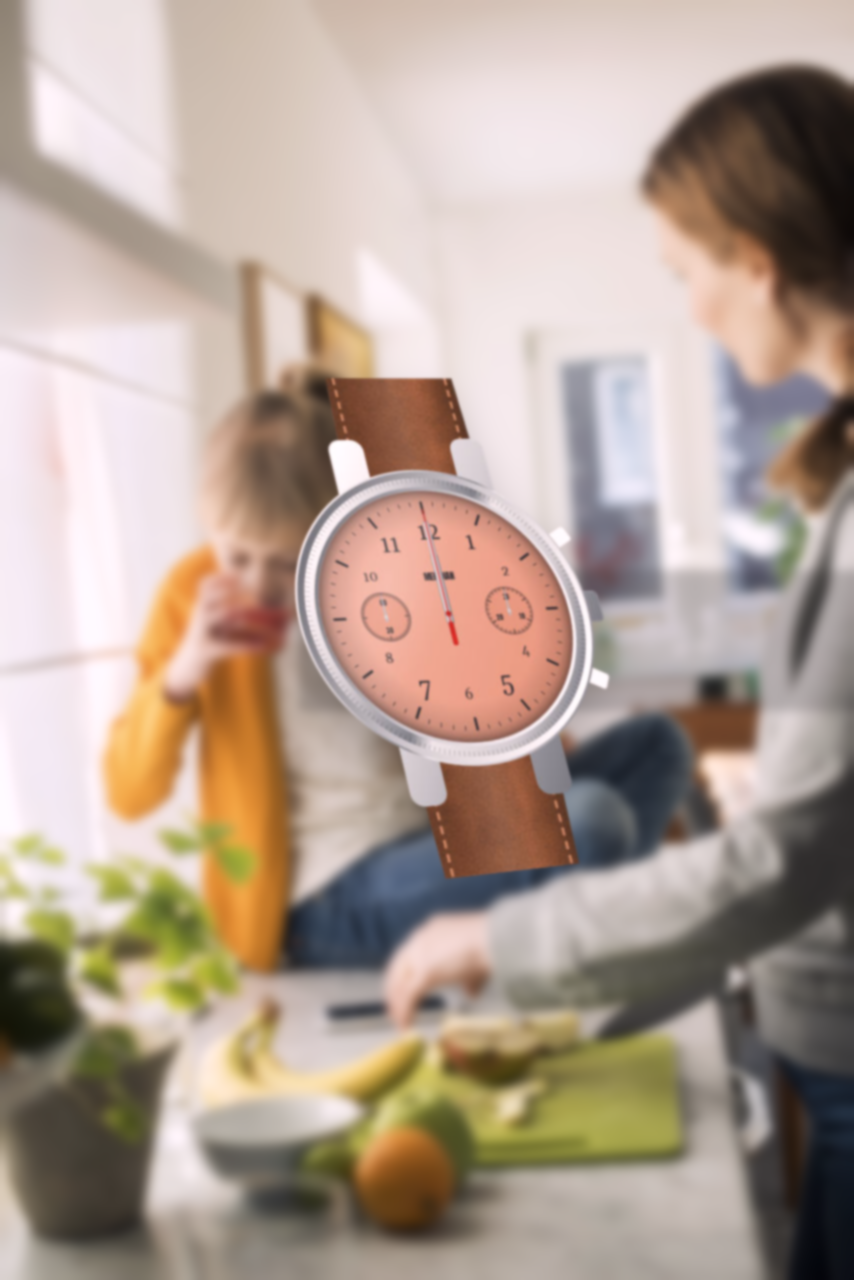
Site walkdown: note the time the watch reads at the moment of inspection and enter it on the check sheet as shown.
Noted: 12:00
